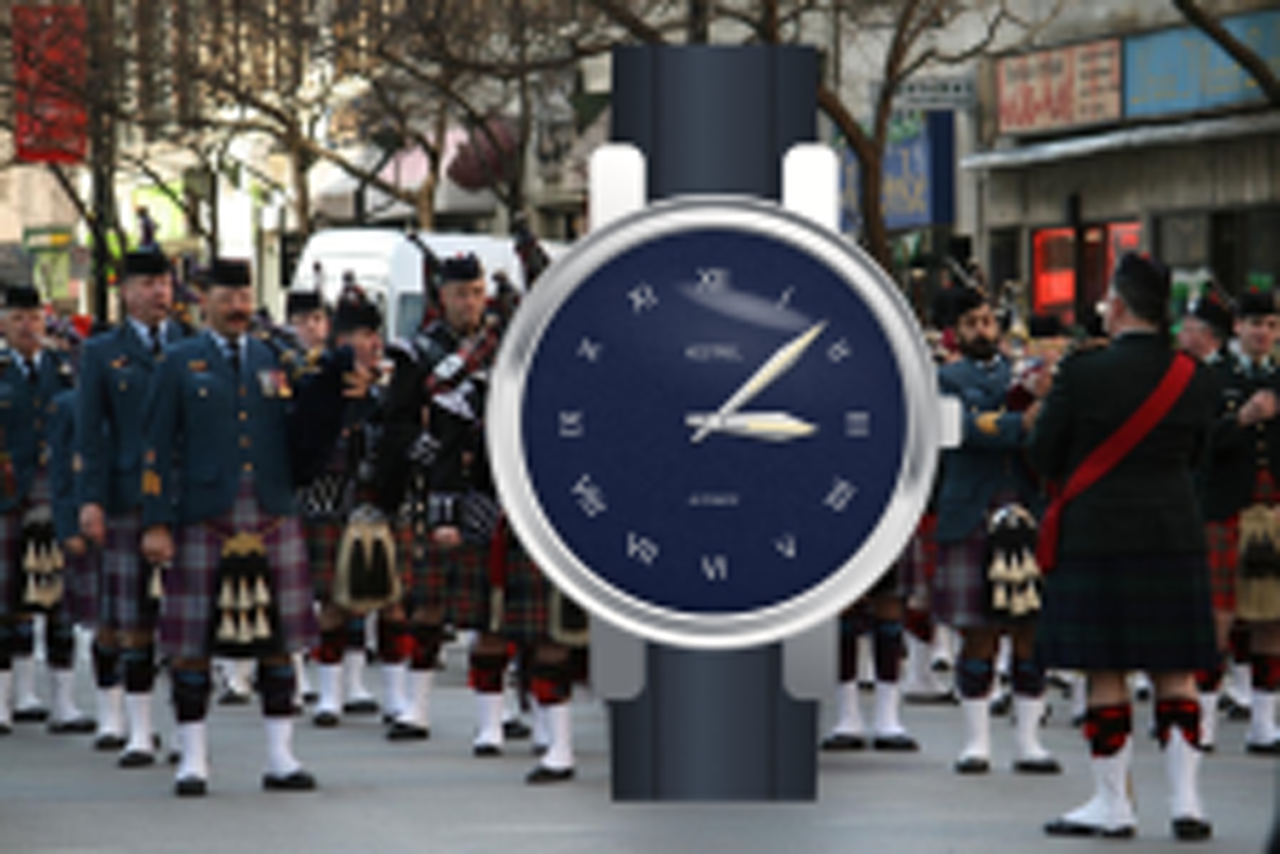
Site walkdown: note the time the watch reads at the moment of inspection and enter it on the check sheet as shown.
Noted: 3:08
